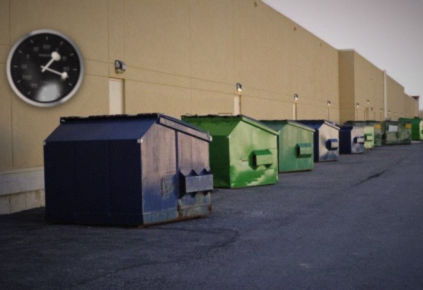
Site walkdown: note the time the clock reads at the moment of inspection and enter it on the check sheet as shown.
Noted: 1:18
